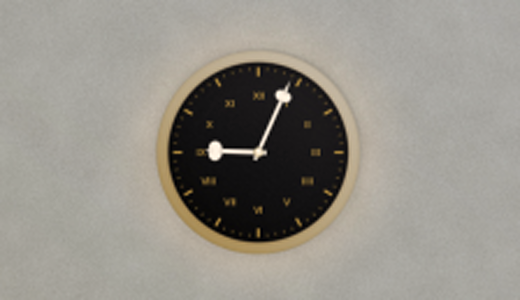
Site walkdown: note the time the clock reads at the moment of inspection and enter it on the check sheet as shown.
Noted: 9:04
